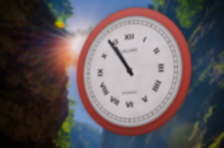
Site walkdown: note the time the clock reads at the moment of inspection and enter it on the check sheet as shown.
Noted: 10:54
